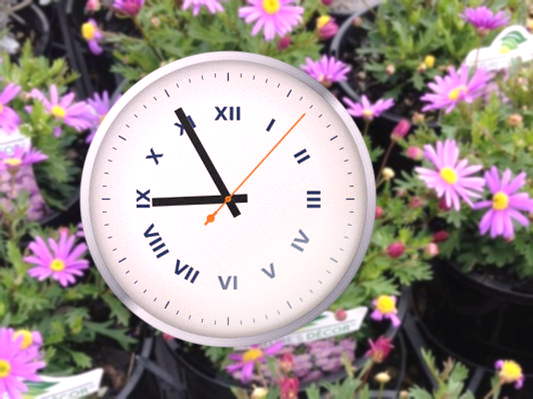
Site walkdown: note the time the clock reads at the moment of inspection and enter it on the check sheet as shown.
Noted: 8:55:07
